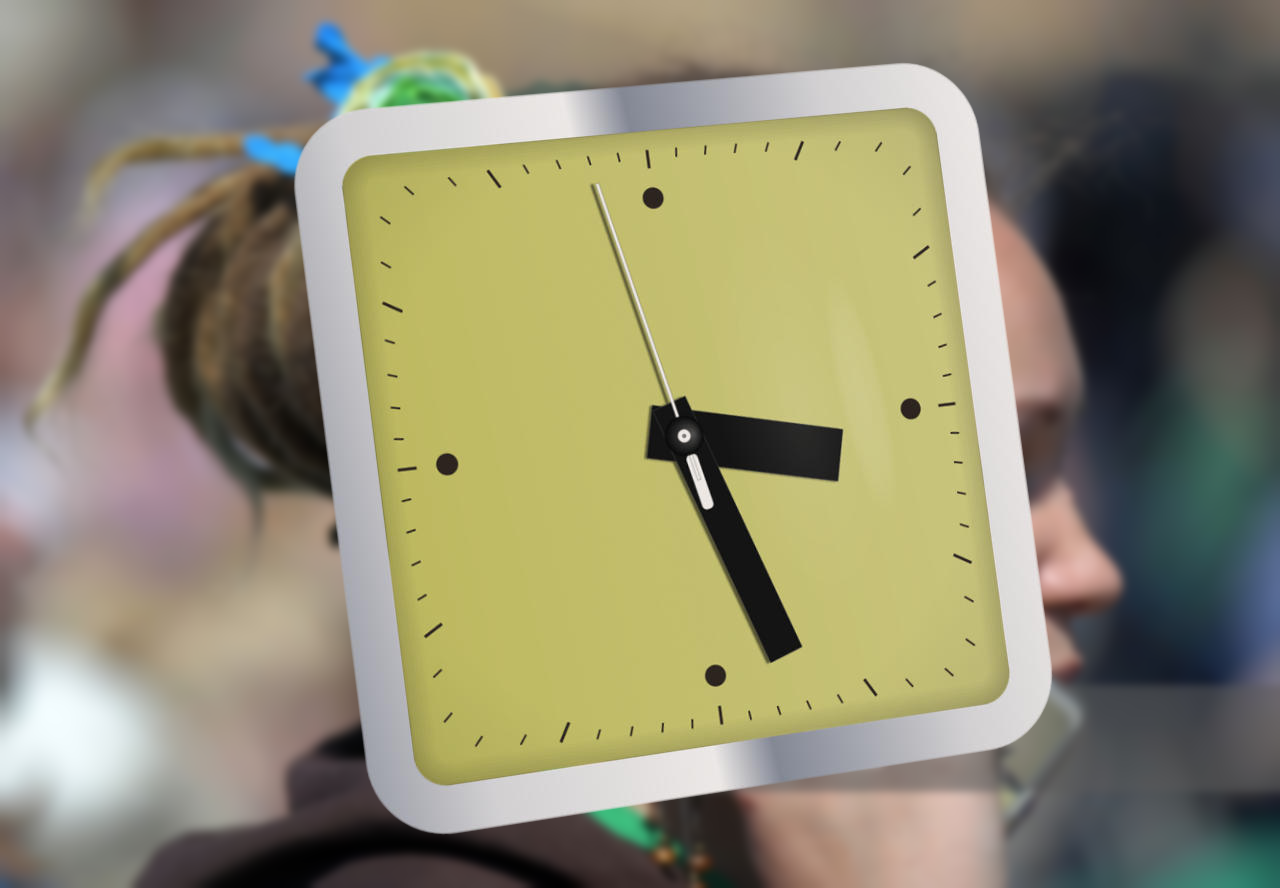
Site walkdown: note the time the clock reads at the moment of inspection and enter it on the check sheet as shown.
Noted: 3:26:58
